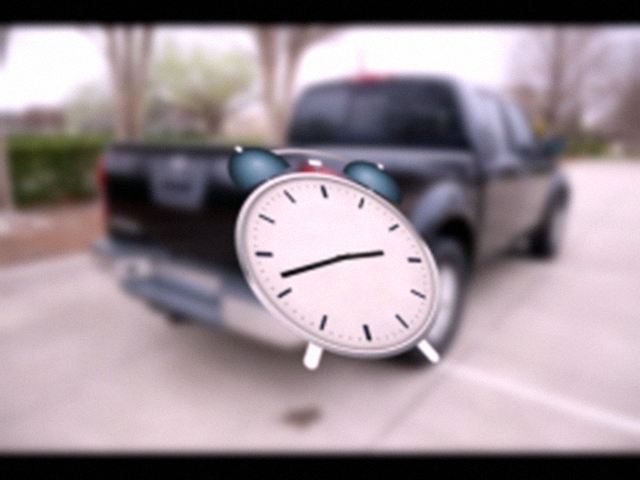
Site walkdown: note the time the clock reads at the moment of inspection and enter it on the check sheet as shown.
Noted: 2:42
